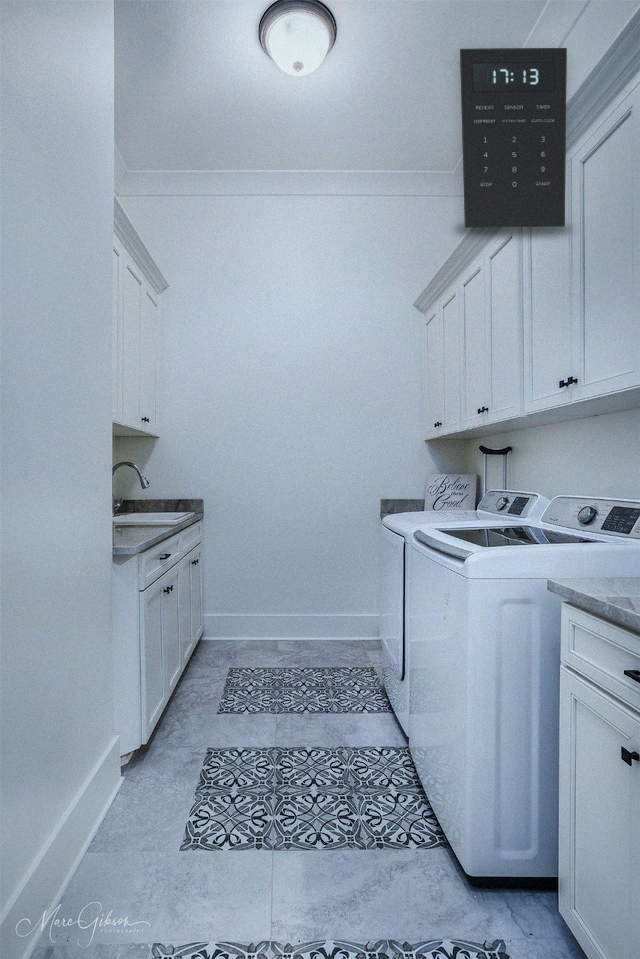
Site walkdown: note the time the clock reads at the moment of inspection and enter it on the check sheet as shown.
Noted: 17:13
